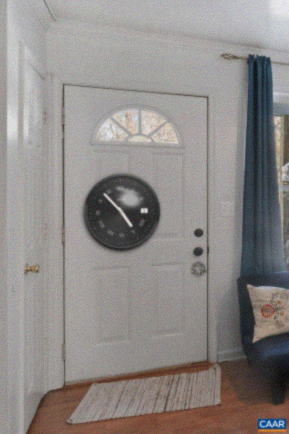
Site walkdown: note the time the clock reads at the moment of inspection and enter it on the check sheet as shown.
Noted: 4:53
